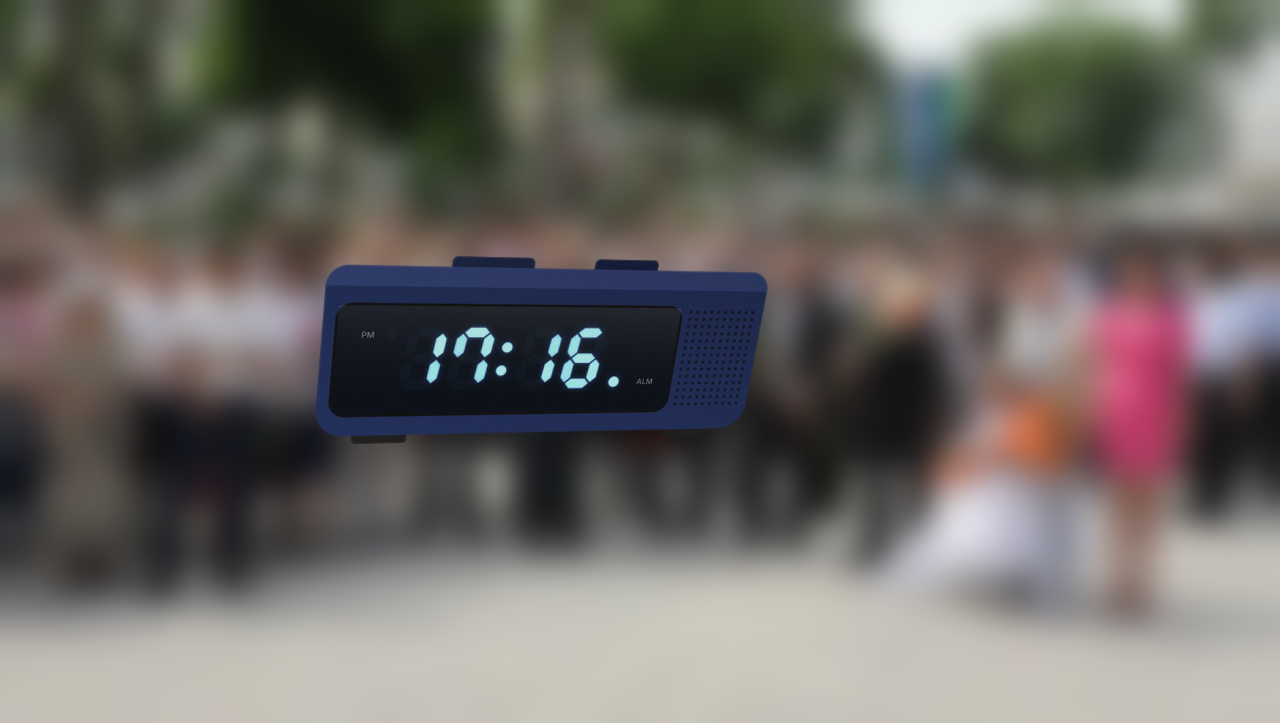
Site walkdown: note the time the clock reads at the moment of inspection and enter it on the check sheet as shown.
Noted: 17:16
